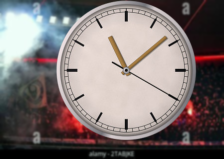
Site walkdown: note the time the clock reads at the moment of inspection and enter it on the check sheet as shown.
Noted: 11:08:20
